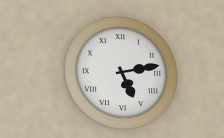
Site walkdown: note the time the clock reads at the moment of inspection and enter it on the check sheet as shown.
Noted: 5:13
